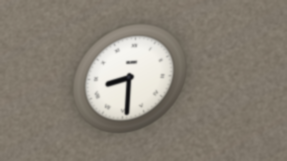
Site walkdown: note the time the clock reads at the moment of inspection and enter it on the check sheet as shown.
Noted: 8:29
